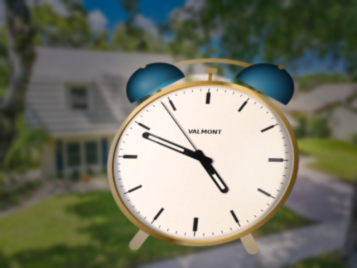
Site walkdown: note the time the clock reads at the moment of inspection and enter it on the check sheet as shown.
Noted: 4:48:54
